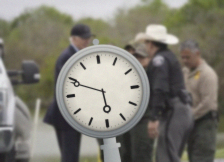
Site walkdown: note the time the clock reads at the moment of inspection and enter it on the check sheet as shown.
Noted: 5:49
